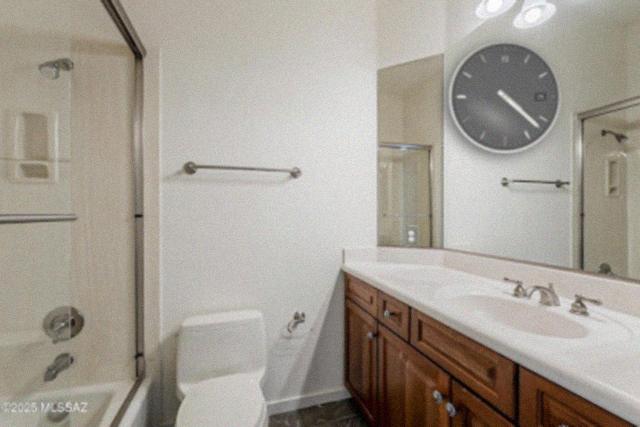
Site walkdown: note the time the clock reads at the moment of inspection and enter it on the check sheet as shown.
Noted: 4:22
